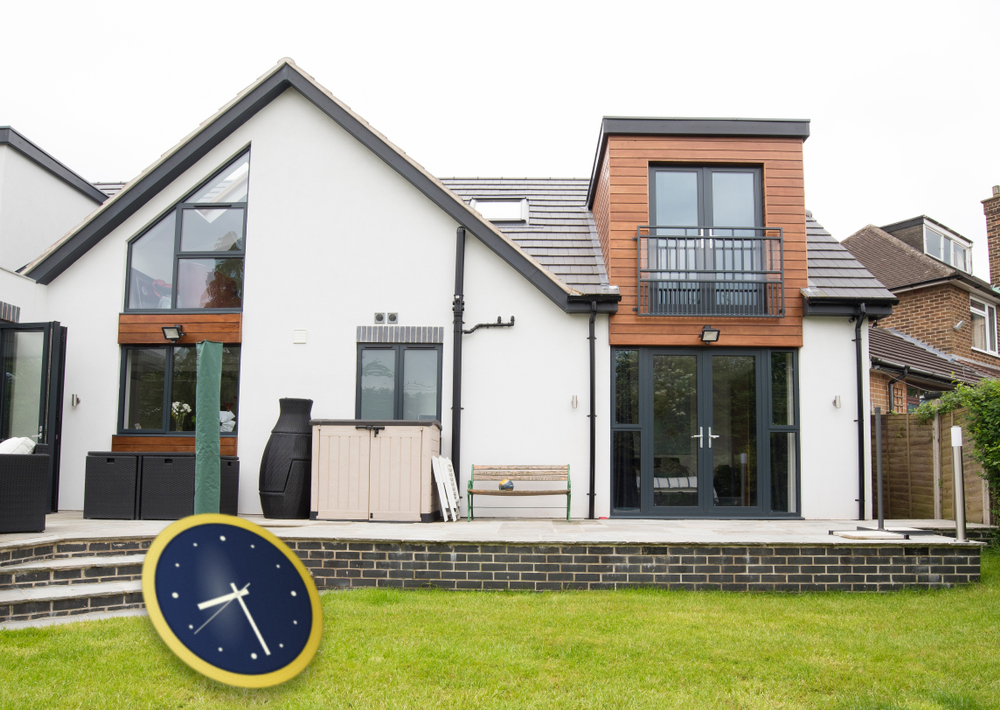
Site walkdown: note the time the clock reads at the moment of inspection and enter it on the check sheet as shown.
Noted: 8:27:39
